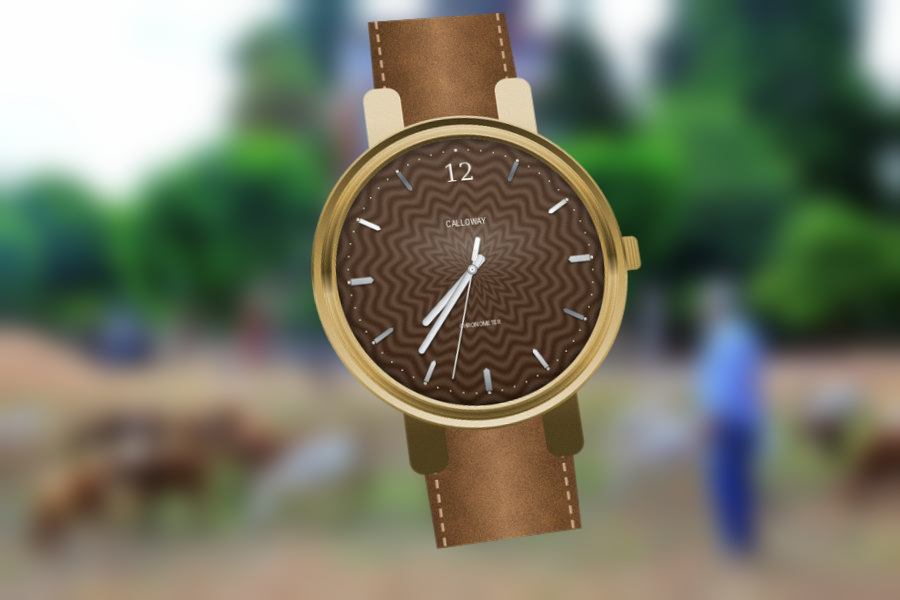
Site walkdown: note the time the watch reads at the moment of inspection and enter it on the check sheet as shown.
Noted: 7:36:33
